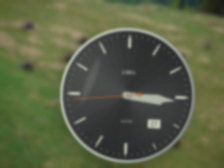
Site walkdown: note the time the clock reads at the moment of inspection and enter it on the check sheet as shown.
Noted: 3:15:44
